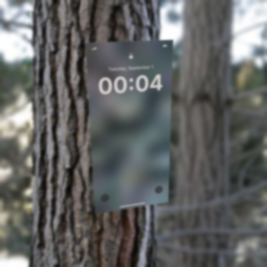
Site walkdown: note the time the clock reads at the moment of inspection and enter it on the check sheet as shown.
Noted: 0:04
